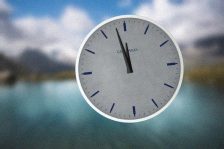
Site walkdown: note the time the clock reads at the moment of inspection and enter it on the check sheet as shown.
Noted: 11:58
